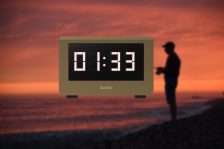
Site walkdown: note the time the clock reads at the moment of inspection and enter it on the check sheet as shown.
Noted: 1:33
